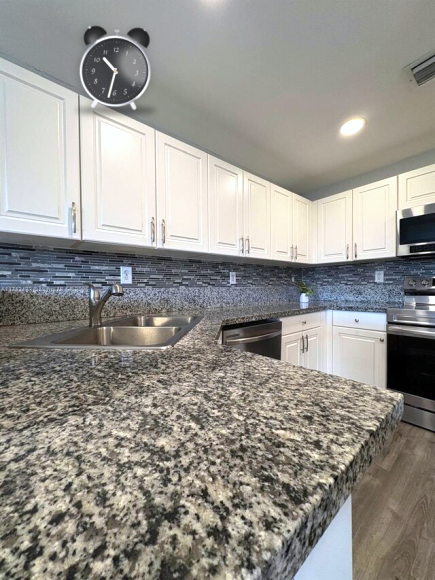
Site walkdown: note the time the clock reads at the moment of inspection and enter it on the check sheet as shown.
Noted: 10:32
